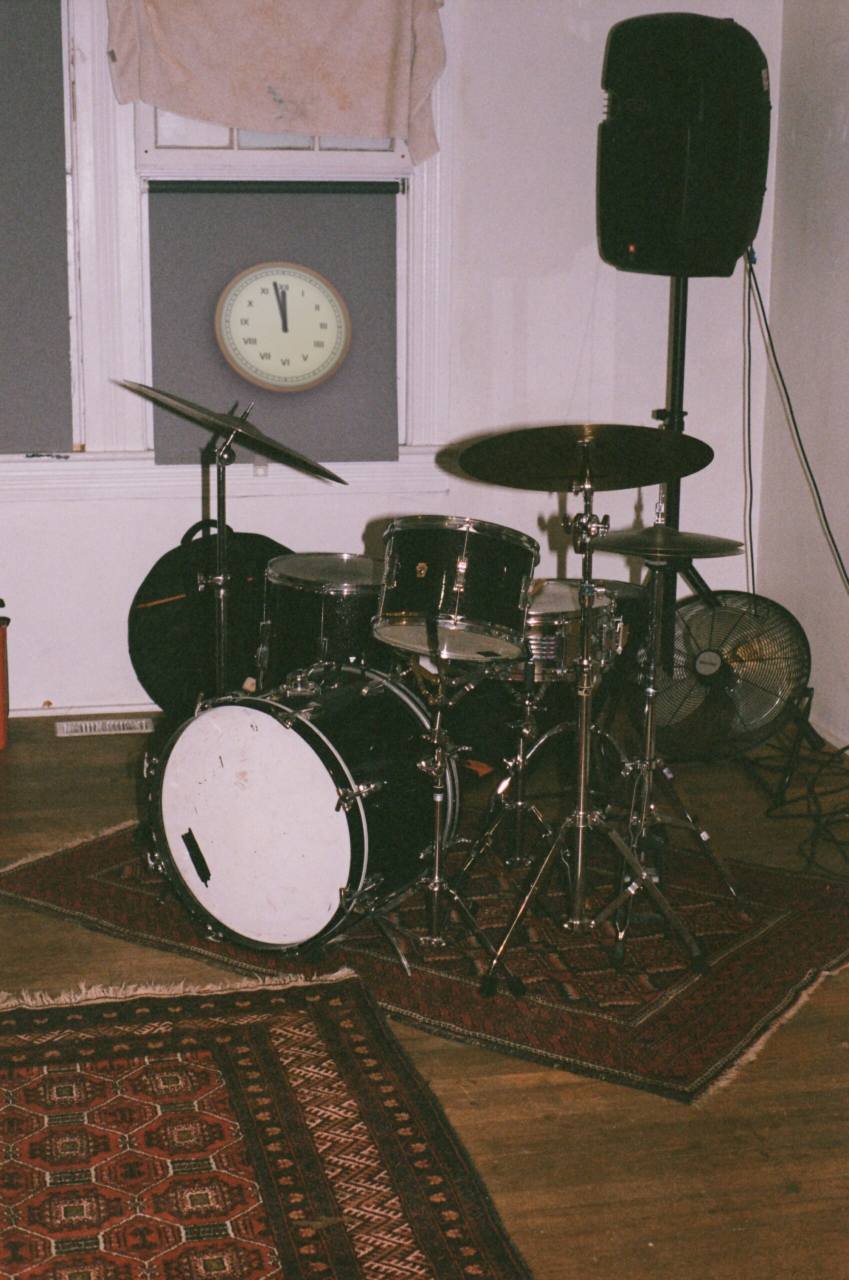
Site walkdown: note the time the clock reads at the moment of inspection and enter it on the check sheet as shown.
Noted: 11:58
